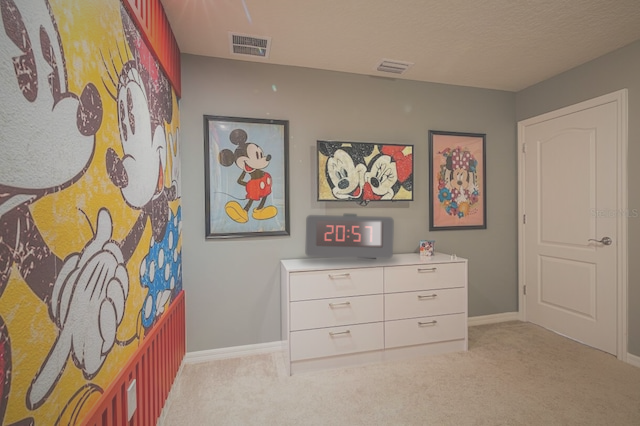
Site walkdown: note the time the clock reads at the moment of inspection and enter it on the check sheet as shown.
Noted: 20:57
